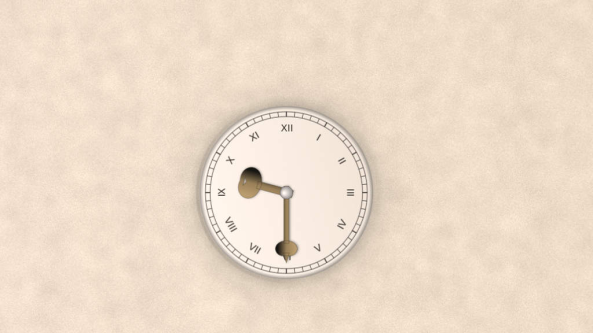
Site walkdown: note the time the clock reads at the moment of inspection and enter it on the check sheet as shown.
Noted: 9:30
